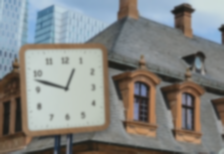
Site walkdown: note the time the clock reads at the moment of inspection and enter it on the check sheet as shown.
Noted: 12:48
